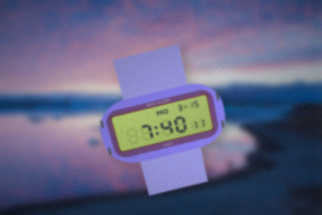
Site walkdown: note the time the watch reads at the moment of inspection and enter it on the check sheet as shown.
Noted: 7:40
